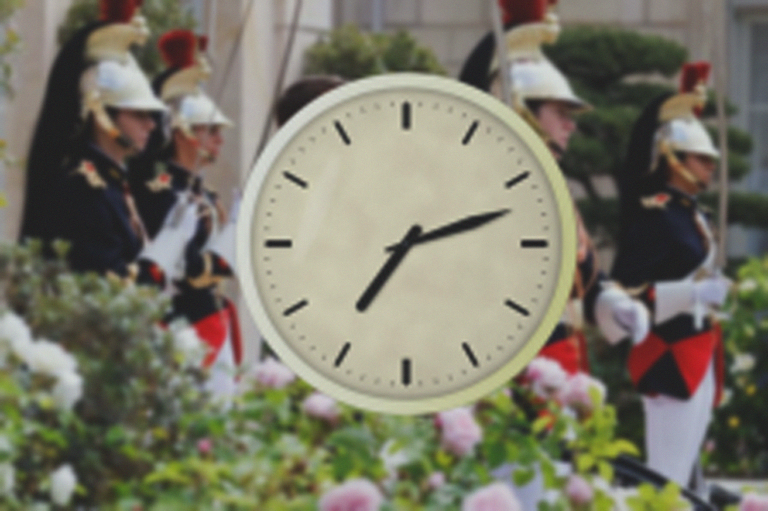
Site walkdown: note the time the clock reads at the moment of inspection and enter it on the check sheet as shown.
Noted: 7:12
